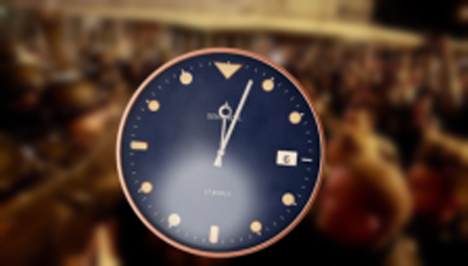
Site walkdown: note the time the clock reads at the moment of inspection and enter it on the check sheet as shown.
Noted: 12:03
